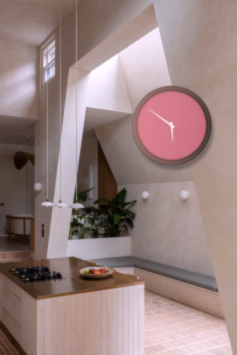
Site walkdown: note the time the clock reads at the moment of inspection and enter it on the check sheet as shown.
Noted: 5:51
